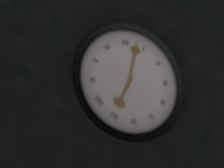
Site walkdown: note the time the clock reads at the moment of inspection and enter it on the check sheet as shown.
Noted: 7:03
